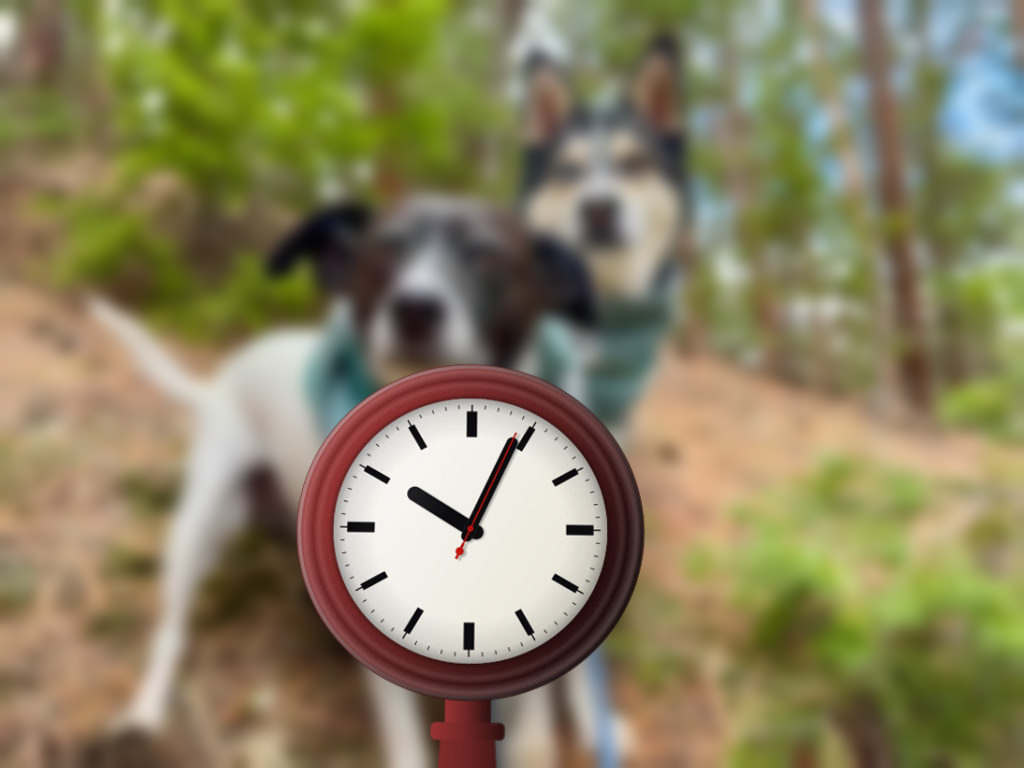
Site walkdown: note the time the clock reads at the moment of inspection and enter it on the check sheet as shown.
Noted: 10:04:04
